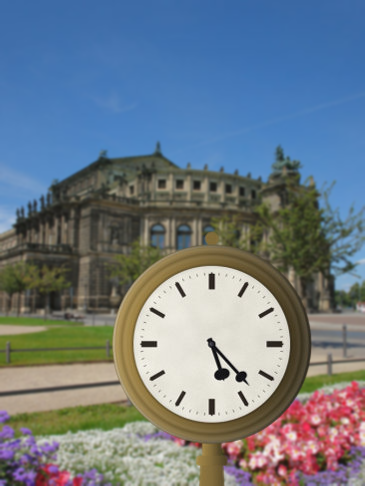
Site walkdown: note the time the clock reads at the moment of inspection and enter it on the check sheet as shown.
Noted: 5:23
